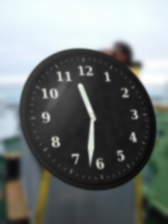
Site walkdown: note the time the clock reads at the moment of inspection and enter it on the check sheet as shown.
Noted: 11:32
